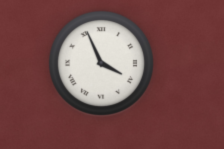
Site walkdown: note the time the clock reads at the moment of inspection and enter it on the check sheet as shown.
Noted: 3:56
